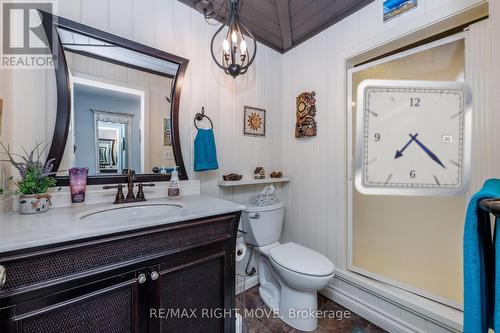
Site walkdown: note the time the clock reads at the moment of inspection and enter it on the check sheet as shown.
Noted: 7:22
